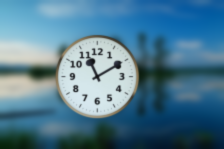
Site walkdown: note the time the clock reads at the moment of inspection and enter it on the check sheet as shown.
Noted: 11:10
